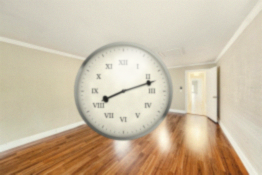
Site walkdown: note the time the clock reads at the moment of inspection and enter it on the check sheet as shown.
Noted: 8:12
